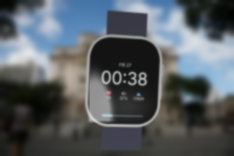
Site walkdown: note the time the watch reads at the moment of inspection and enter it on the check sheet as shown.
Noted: 0:38
